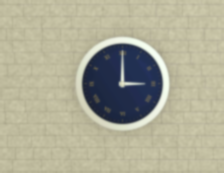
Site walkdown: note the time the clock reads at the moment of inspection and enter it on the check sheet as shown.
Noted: 3:00
